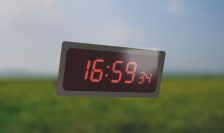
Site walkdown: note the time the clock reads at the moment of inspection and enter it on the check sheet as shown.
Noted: 16:59:34
